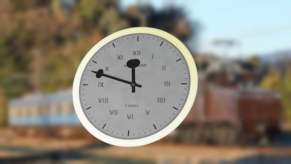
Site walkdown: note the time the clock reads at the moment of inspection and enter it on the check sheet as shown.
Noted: 11:48
